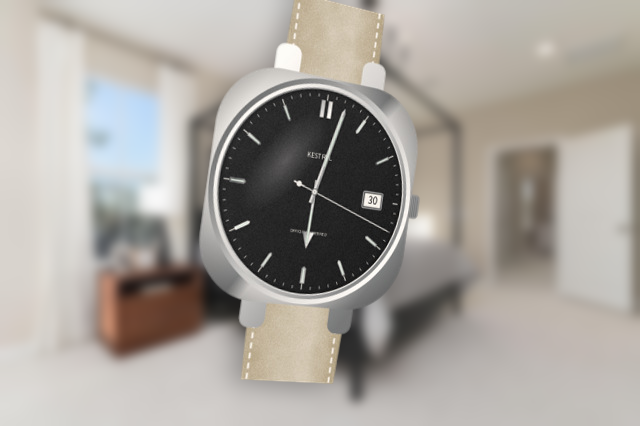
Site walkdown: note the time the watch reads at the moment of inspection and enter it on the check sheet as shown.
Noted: 6:02:18
